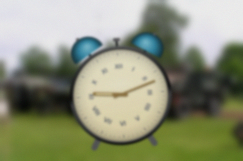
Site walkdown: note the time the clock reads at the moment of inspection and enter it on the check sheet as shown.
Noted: 9:12
